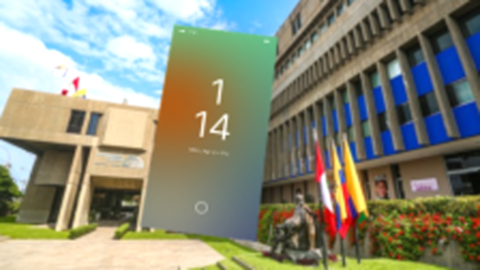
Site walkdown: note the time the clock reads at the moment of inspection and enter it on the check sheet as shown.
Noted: 1:14
